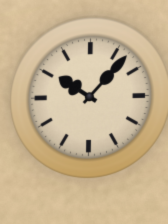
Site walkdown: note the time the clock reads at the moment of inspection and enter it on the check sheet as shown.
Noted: 10:07
